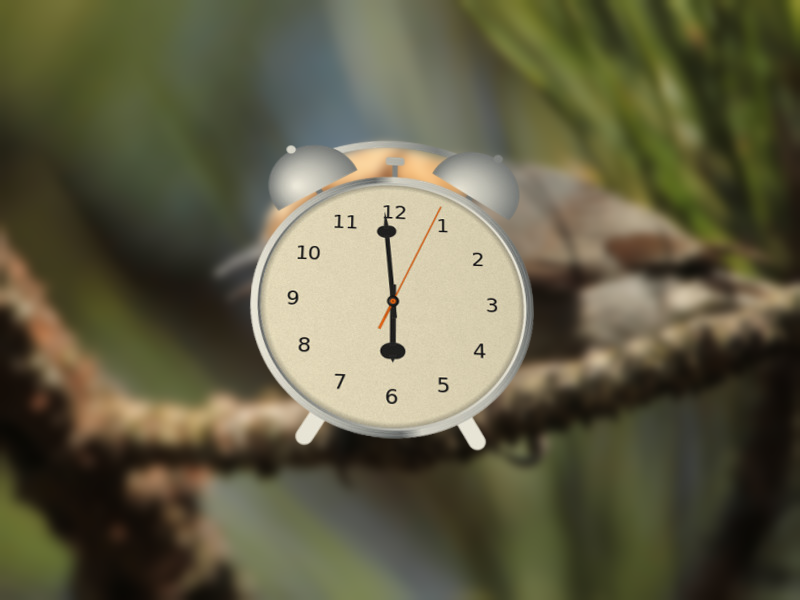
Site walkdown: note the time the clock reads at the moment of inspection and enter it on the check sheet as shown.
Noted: 5:59:04
